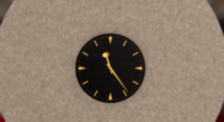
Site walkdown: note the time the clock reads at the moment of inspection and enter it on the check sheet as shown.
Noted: 11:24
